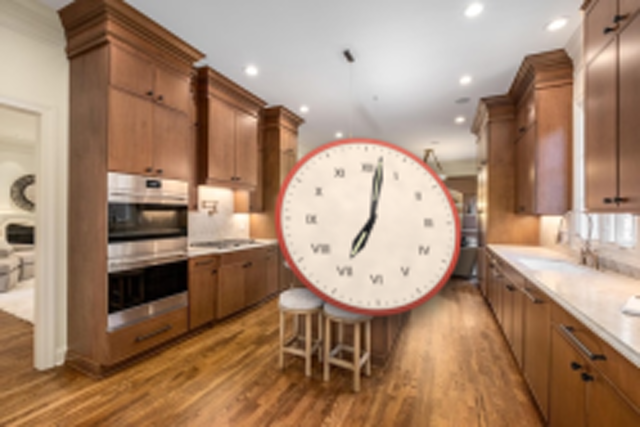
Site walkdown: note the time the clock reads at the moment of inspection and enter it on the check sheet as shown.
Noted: 7:02
